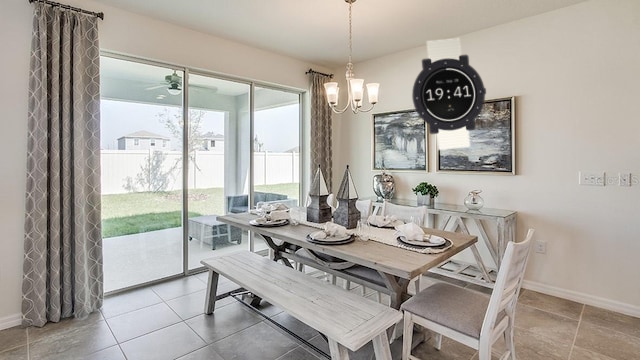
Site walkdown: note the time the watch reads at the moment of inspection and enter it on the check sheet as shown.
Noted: 19:41
